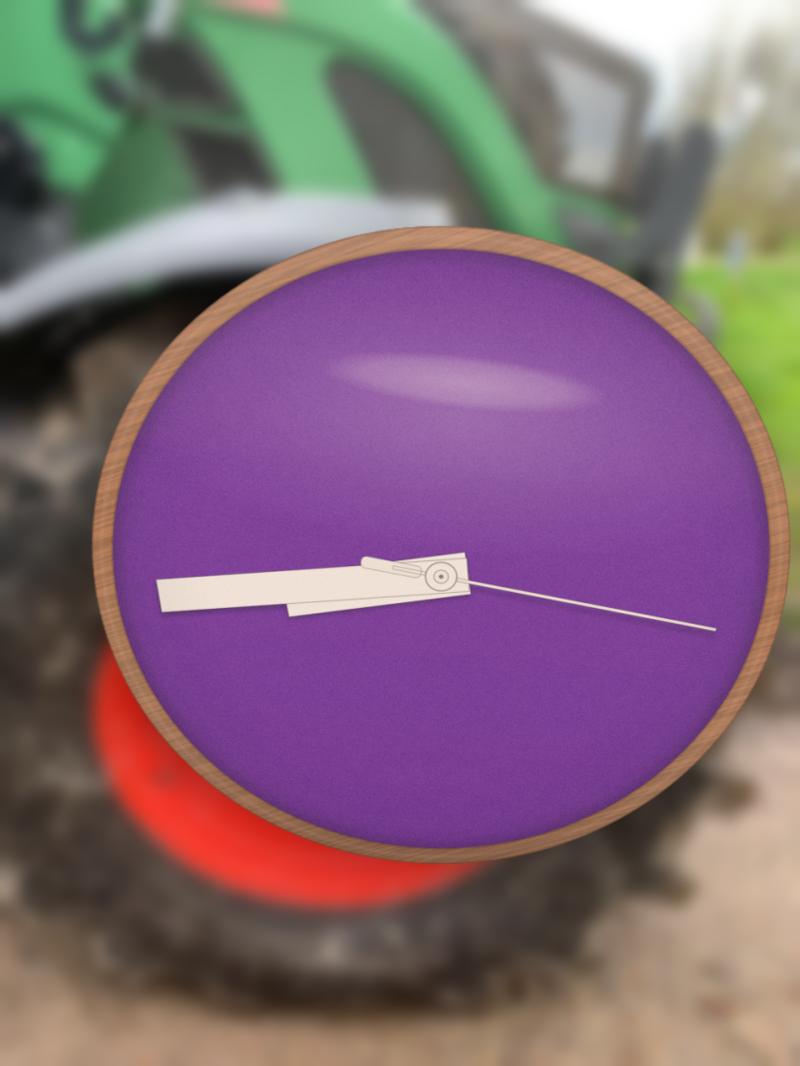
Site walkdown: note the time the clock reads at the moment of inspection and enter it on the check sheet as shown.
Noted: 8:44:17
